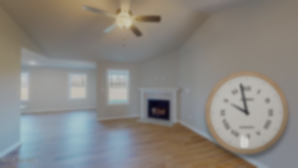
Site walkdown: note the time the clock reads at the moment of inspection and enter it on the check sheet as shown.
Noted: 9:58
